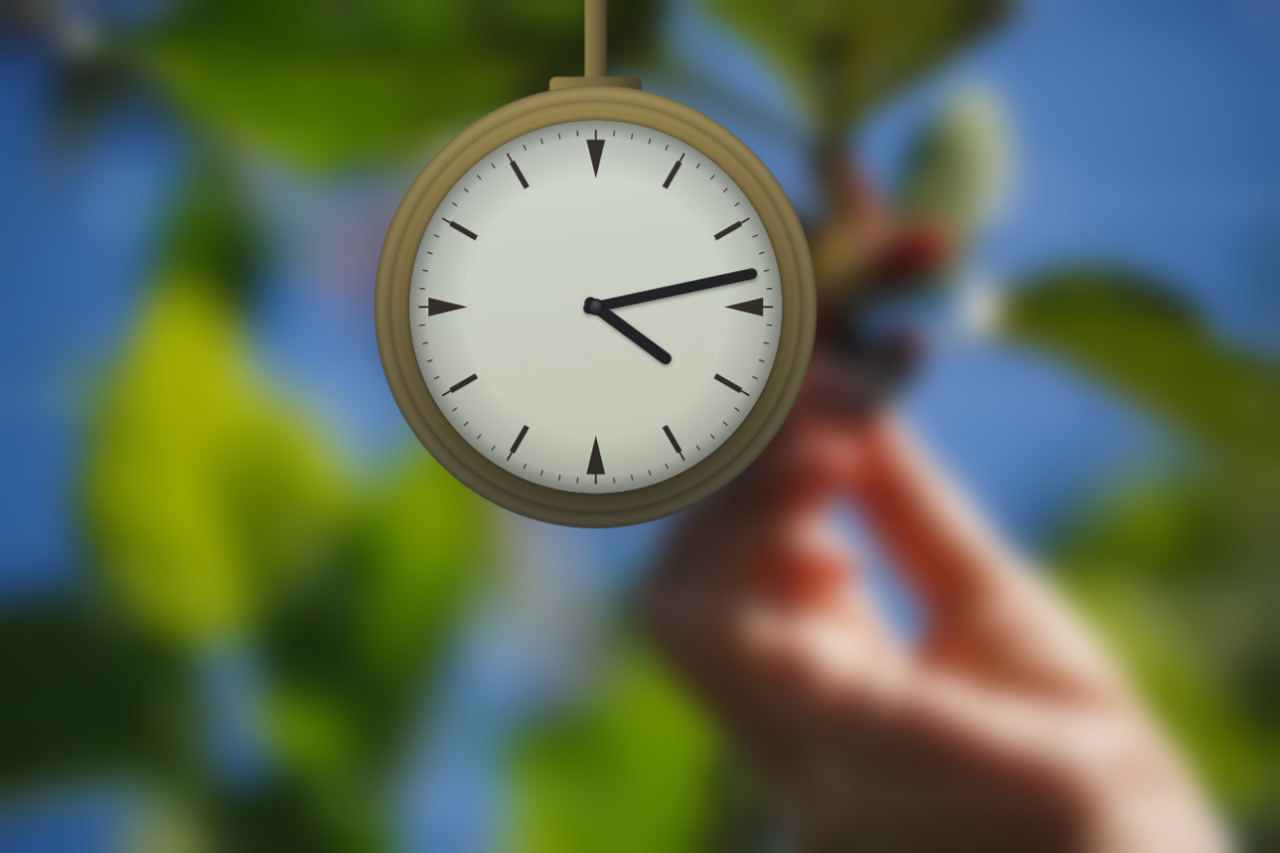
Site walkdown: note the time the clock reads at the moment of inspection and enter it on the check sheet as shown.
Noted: 4:13
